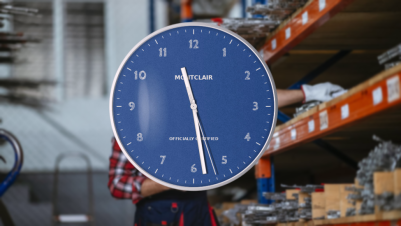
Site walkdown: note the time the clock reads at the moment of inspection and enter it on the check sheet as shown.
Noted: 11:28:27
